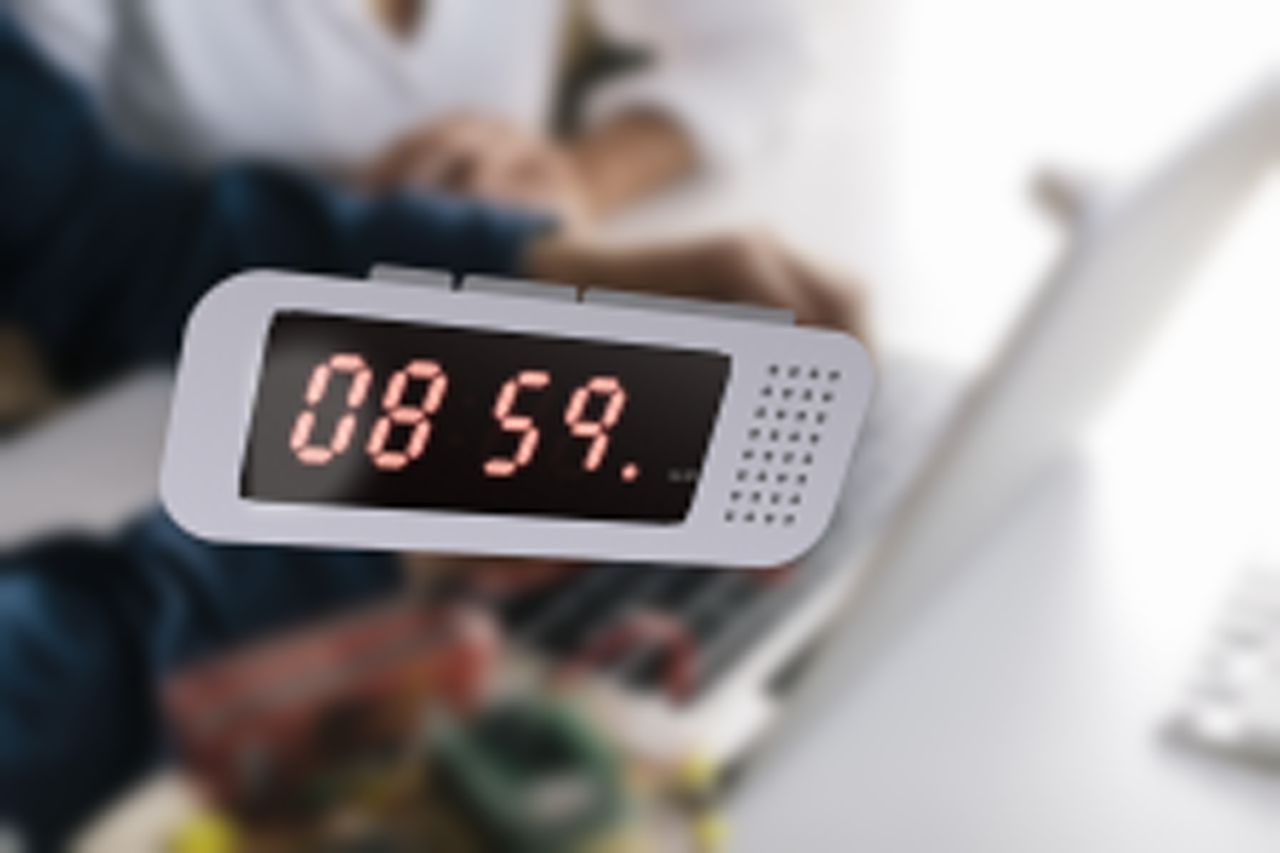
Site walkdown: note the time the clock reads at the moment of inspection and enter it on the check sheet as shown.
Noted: 8:59
